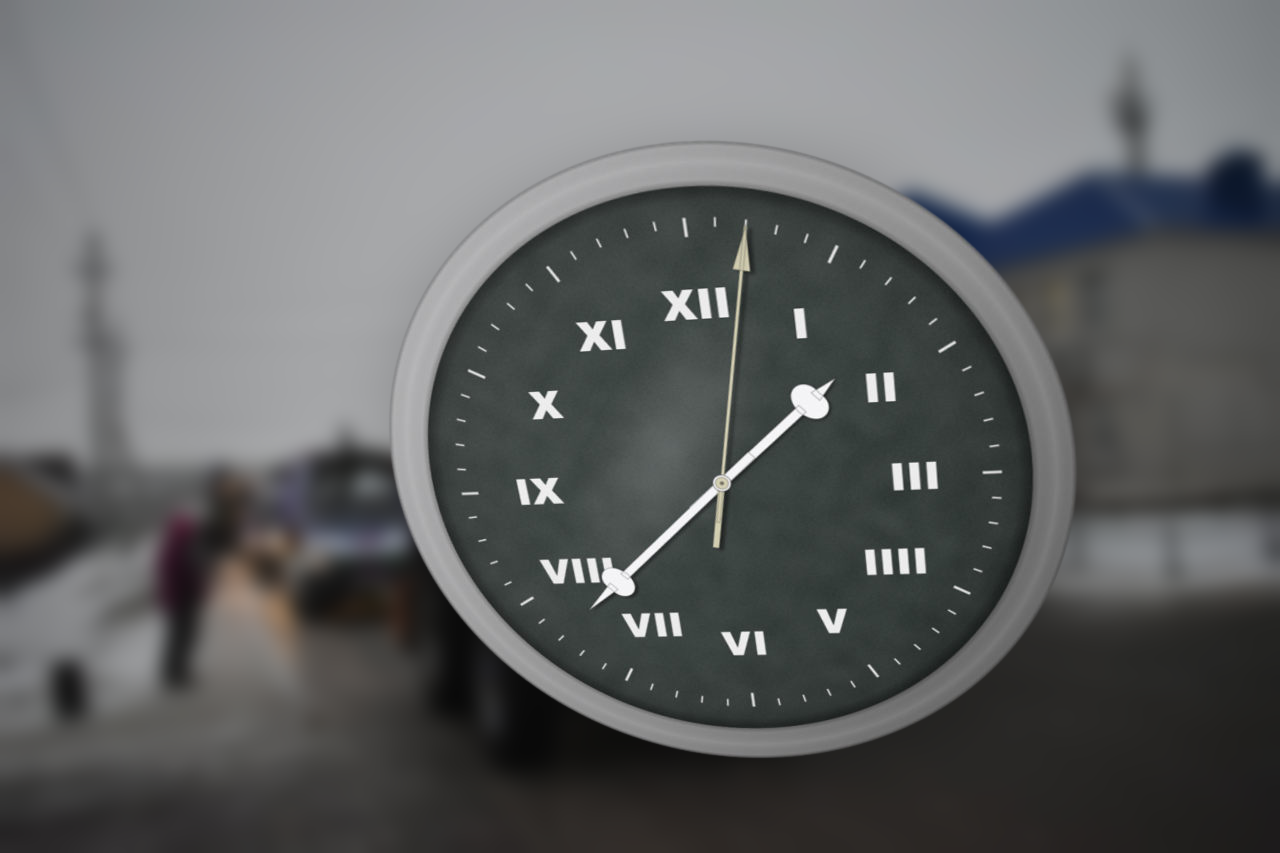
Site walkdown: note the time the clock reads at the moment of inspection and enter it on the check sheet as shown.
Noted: 1:38:02
